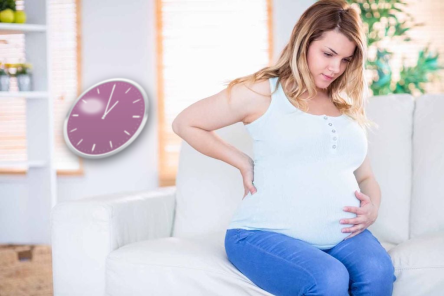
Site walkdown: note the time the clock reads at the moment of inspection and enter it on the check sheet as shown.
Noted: 1:00
